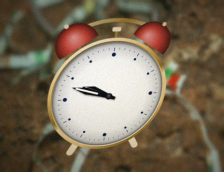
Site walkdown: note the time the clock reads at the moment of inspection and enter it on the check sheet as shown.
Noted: 9:48
